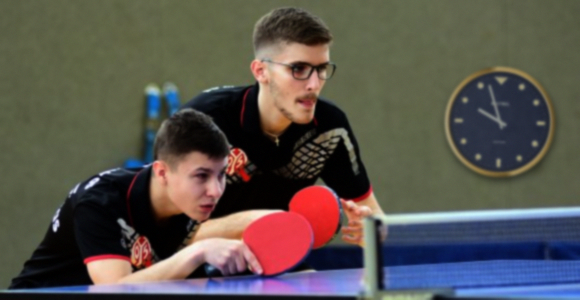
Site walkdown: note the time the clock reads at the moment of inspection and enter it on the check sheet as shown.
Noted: 9:57
